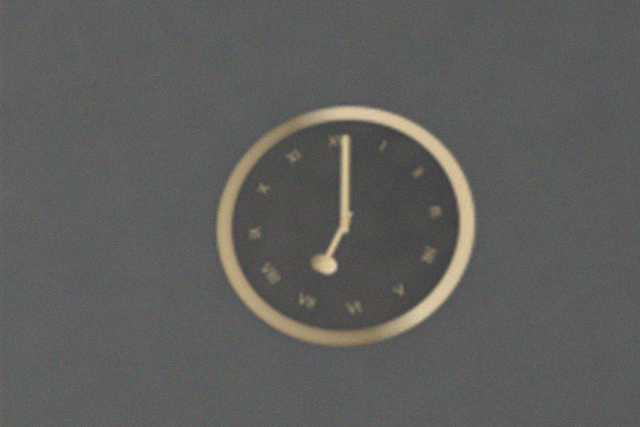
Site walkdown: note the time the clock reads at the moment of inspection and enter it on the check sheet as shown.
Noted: 7:01
